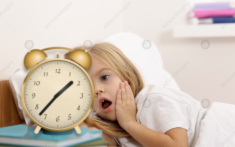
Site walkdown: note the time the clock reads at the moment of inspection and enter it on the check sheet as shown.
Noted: 1:37
